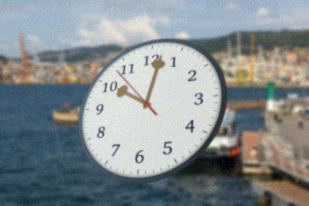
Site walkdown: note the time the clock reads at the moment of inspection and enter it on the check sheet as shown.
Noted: 10:01:53
